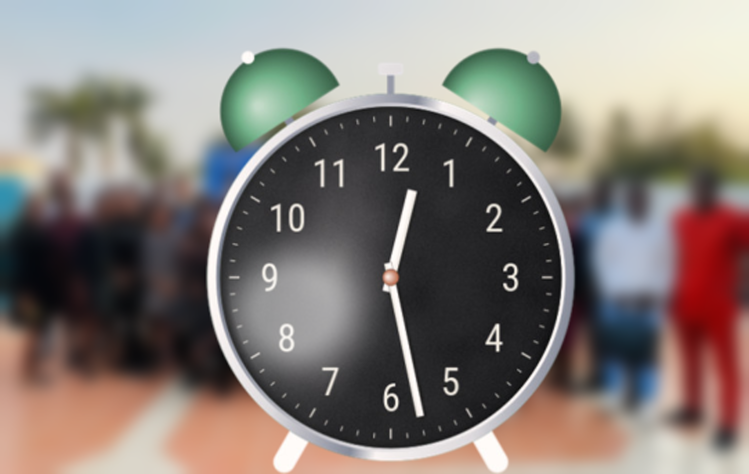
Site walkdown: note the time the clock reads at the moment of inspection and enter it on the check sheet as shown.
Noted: 12:28
